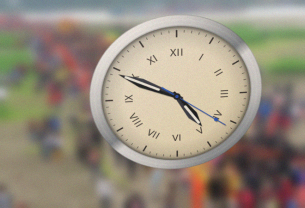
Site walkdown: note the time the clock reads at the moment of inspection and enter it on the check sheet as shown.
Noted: 4:49:21
